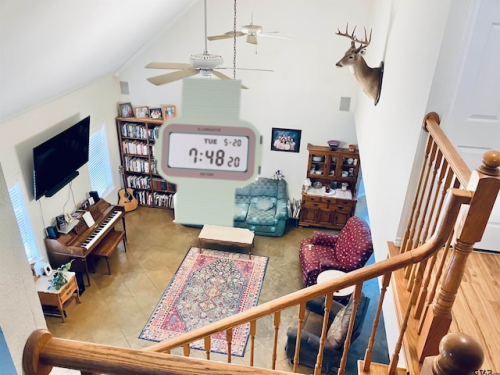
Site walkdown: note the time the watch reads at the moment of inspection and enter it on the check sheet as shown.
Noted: 7:48:20
